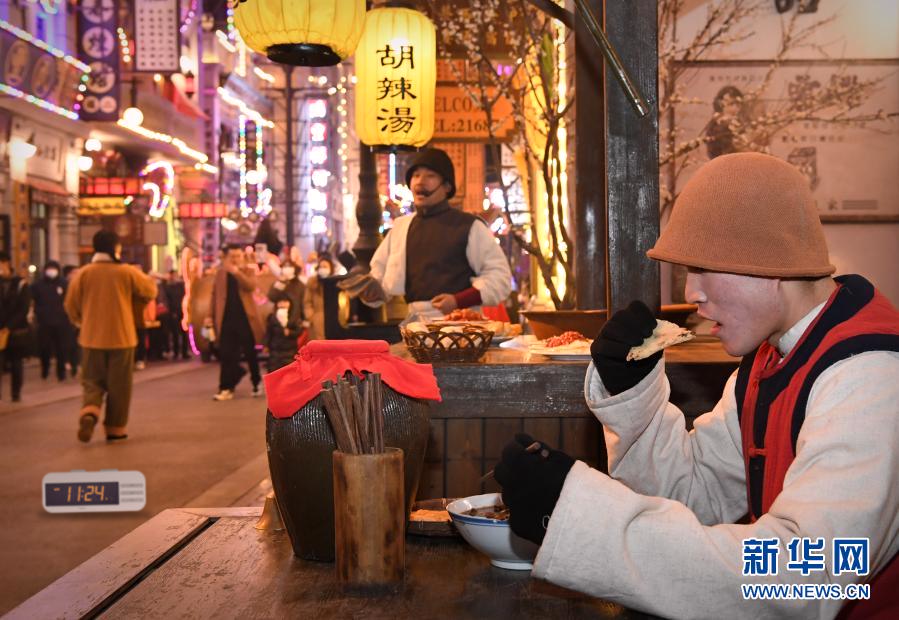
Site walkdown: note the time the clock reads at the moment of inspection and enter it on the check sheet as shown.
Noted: 11:24
